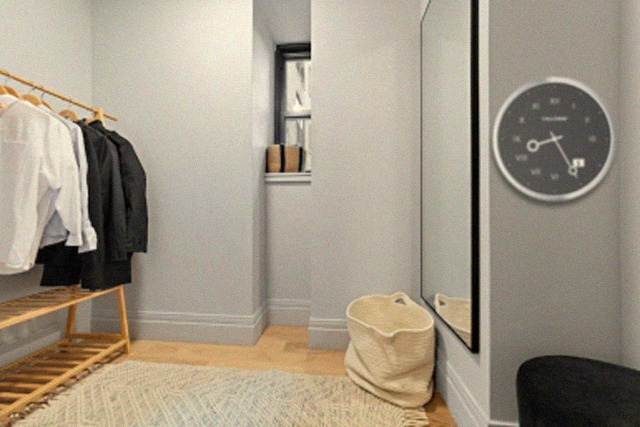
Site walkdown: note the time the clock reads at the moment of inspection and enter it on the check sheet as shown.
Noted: 8:25
